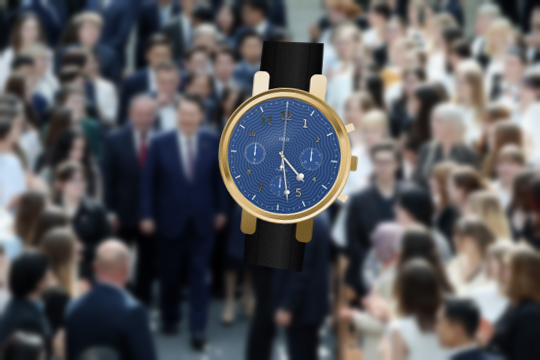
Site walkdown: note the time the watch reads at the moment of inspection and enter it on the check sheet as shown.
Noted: 4:28
